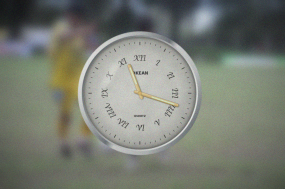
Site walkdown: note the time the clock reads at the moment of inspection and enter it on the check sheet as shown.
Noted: 11:18
